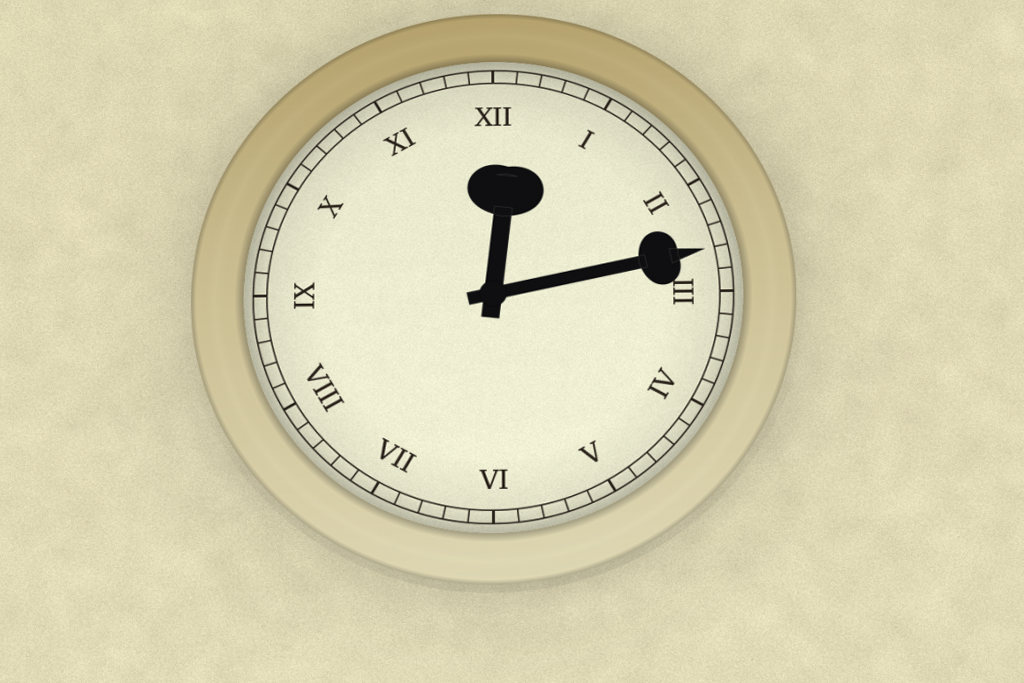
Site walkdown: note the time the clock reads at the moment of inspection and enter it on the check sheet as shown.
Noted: 12:13
